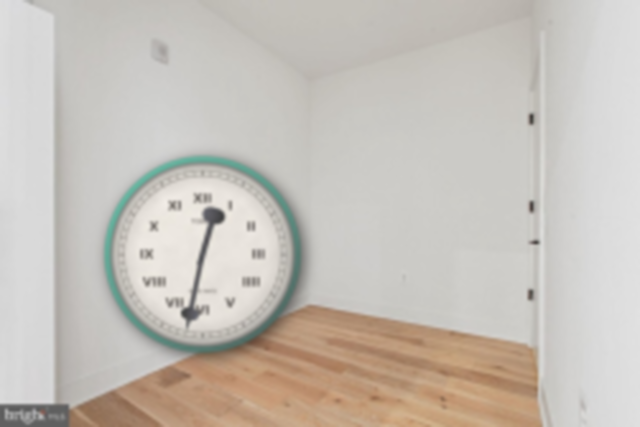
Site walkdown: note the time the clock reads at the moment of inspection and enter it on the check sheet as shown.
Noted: 12:32
